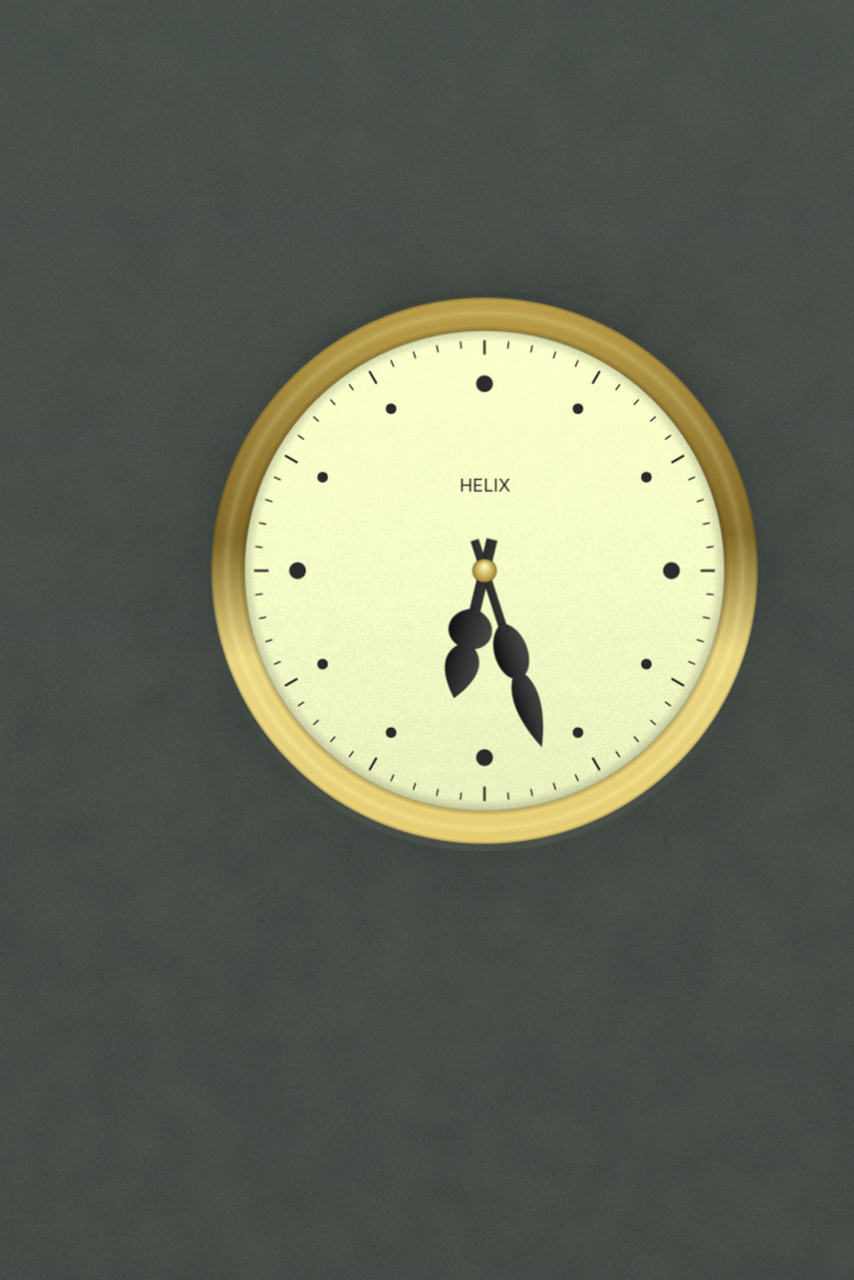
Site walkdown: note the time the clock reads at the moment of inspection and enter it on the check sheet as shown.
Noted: 6:27
